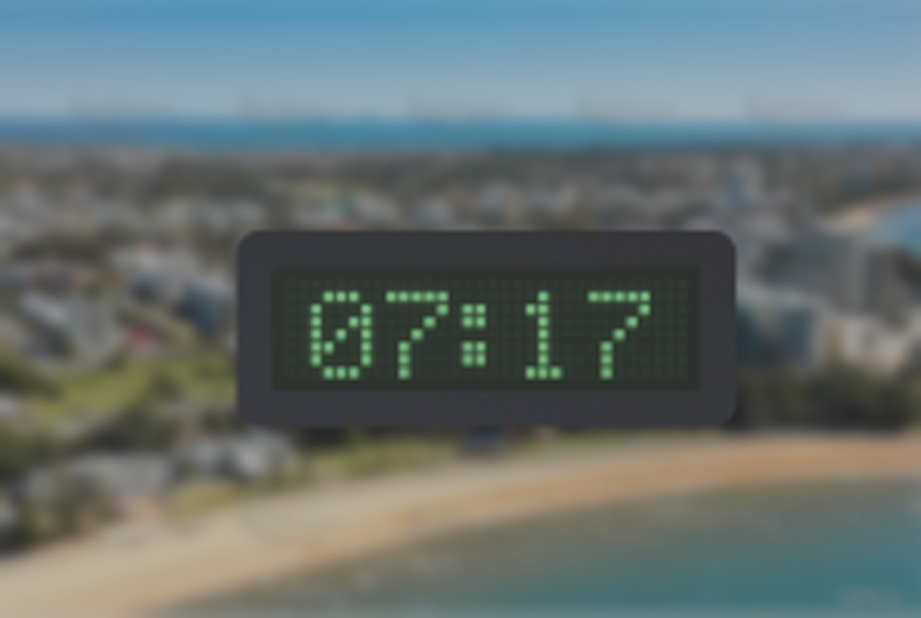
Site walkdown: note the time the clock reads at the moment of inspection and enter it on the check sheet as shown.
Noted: 7:17
